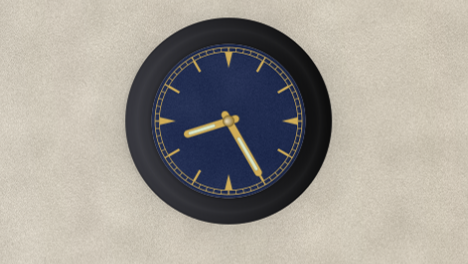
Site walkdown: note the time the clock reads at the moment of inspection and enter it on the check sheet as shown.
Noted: 8:25
